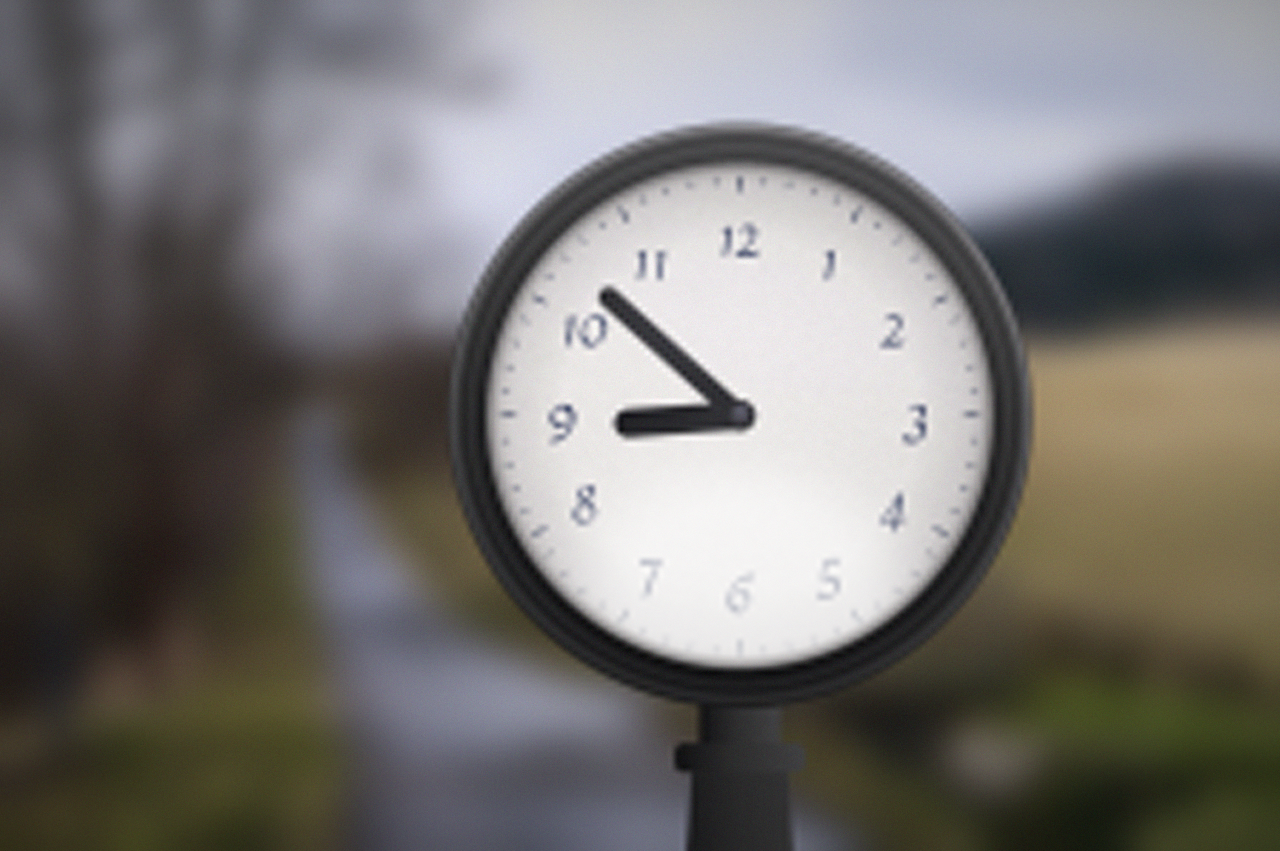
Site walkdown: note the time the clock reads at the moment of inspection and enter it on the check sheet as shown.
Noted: 8:52
